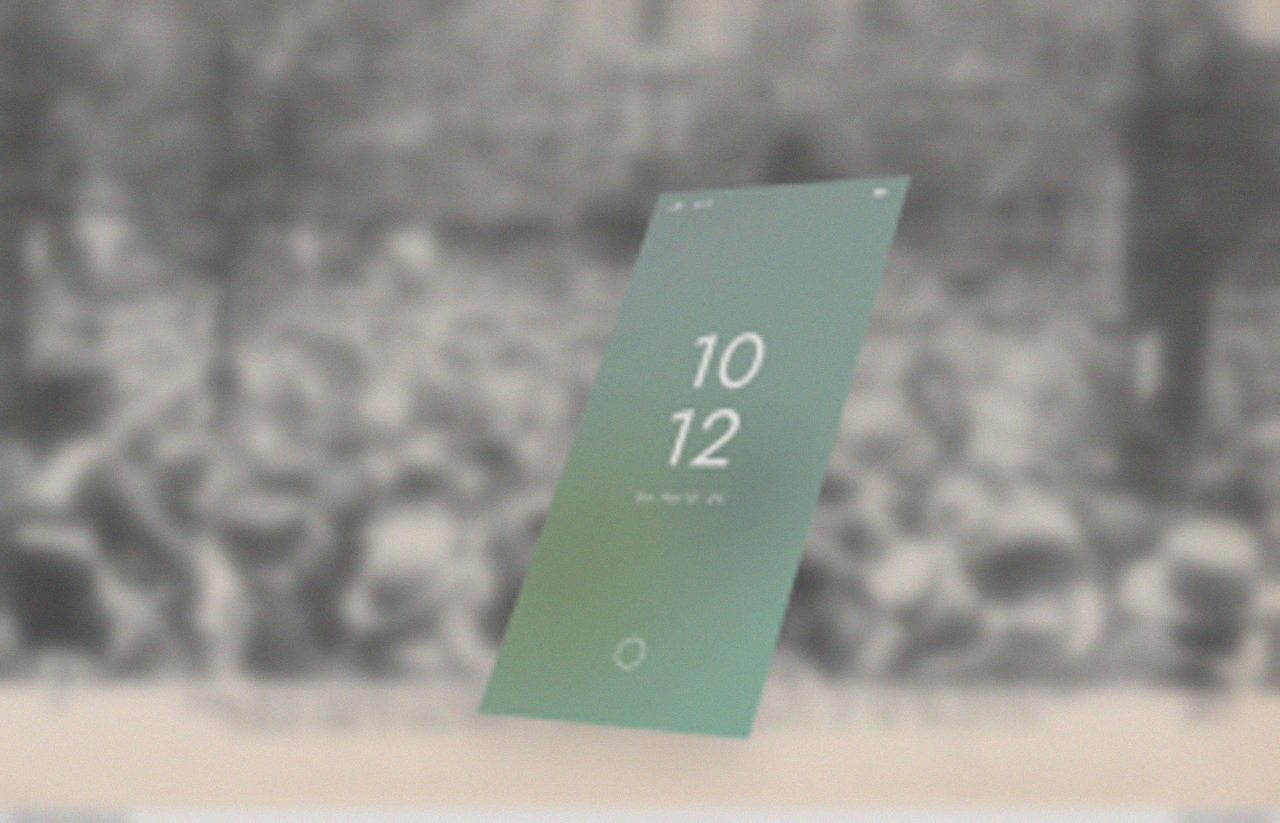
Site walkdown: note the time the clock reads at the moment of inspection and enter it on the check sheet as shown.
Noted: 10:12
